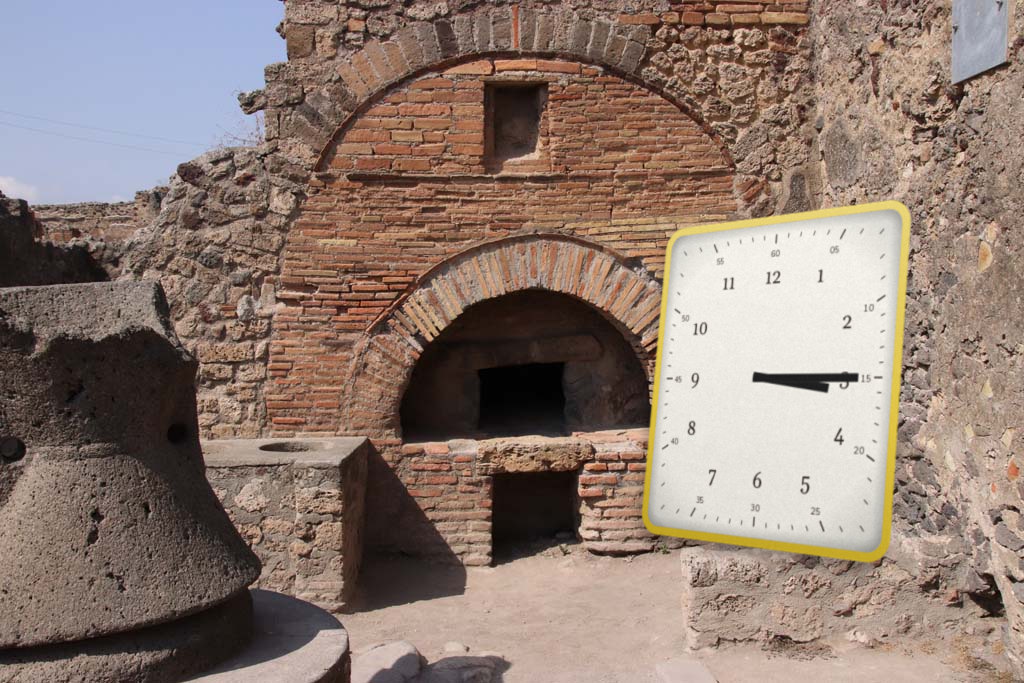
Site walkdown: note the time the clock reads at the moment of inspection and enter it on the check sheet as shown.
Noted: 3:15
